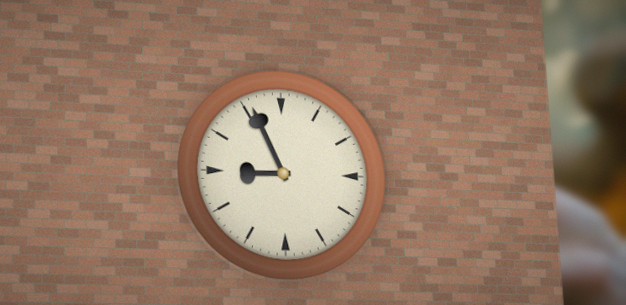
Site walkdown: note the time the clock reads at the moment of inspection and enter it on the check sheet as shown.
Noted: 8:56
